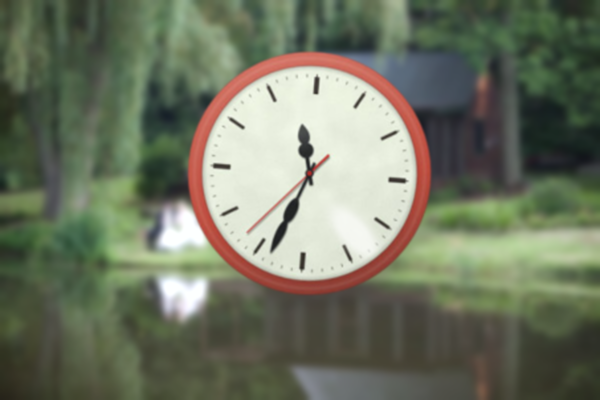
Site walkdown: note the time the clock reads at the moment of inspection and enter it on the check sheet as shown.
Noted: 11:33:37
